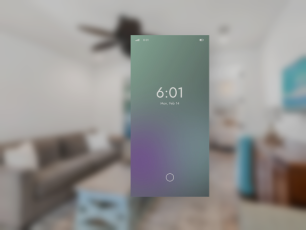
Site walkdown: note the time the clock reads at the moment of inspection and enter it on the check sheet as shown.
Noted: 6:01
